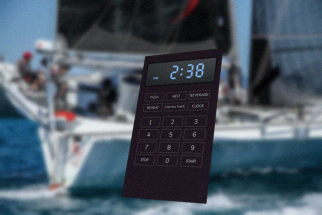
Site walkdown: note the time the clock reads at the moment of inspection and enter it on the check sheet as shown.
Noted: 2:38
